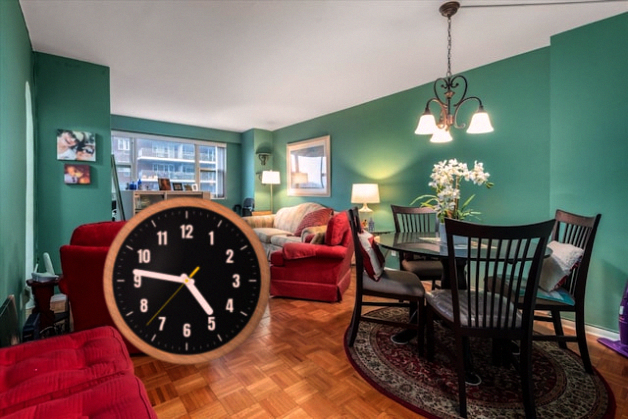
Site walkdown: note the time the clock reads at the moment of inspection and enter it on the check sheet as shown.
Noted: 4:46:37
